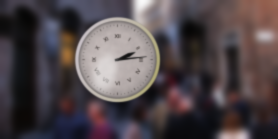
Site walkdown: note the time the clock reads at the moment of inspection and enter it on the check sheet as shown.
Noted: 2:14
